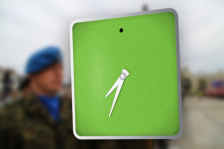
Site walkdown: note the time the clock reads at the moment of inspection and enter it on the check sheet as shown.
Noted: 7:34
